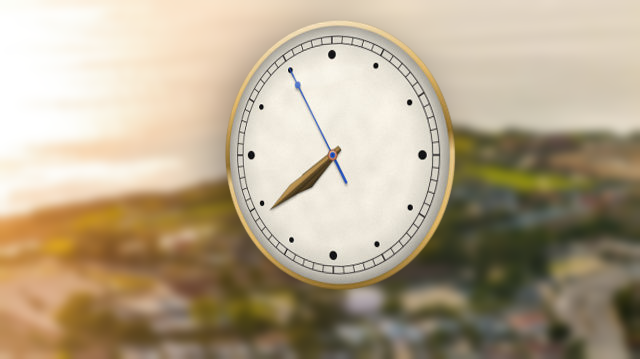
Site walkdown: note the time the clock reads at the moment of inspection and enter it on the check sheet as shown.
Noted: 7:38:55
